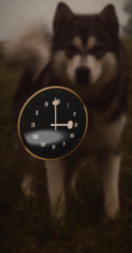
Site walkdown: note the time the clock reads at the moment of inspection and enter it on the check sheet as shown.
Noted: 2:59
